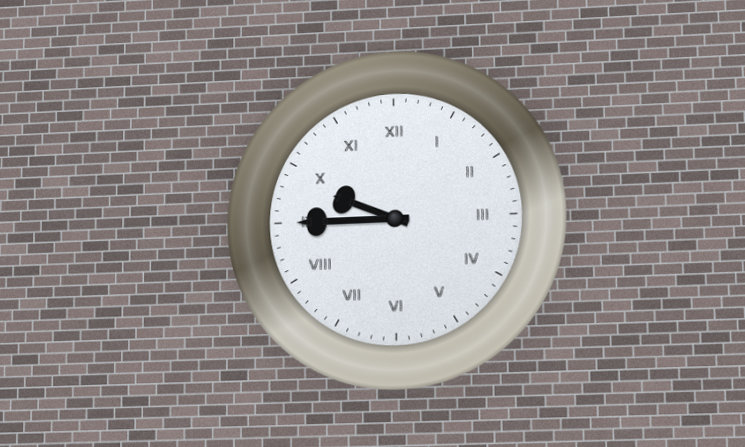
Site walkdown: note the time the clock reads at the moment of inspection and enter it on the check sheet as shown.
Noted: 9:45
